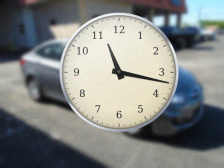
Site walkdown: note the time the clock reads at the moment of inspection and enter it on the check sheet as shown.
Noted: 11:17
